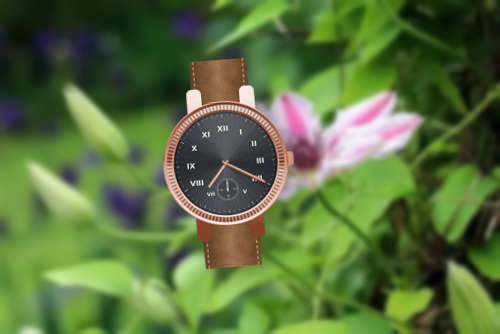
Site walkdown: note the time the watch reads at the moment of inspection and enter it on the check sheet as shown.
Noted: 7:20
